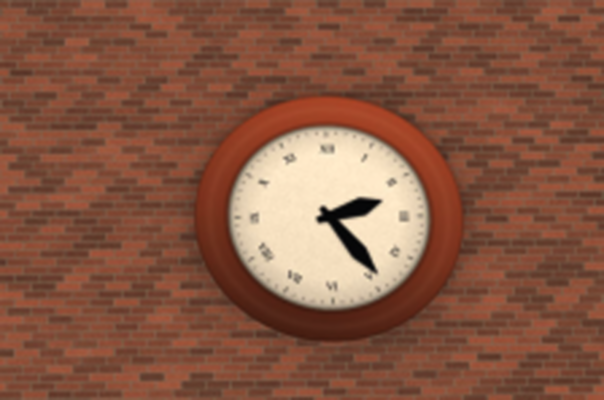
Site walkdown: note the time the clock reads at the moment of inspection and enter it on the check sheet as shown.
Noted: 2:24
